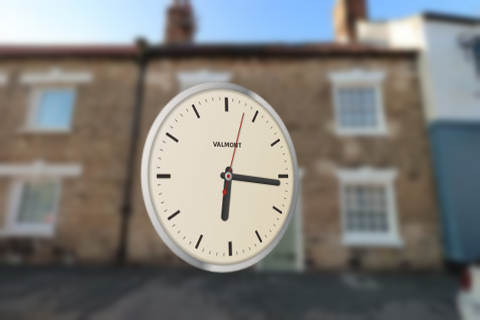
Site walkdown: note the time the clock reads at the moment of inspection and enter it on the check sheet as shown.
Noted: 6:16:03
